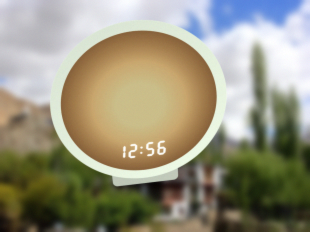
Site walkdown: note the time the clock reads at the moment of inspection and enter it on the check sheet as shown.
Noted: 12:56
